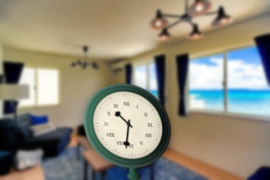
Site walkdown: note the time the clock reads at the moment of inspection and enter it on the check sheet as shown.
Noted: 10:32
